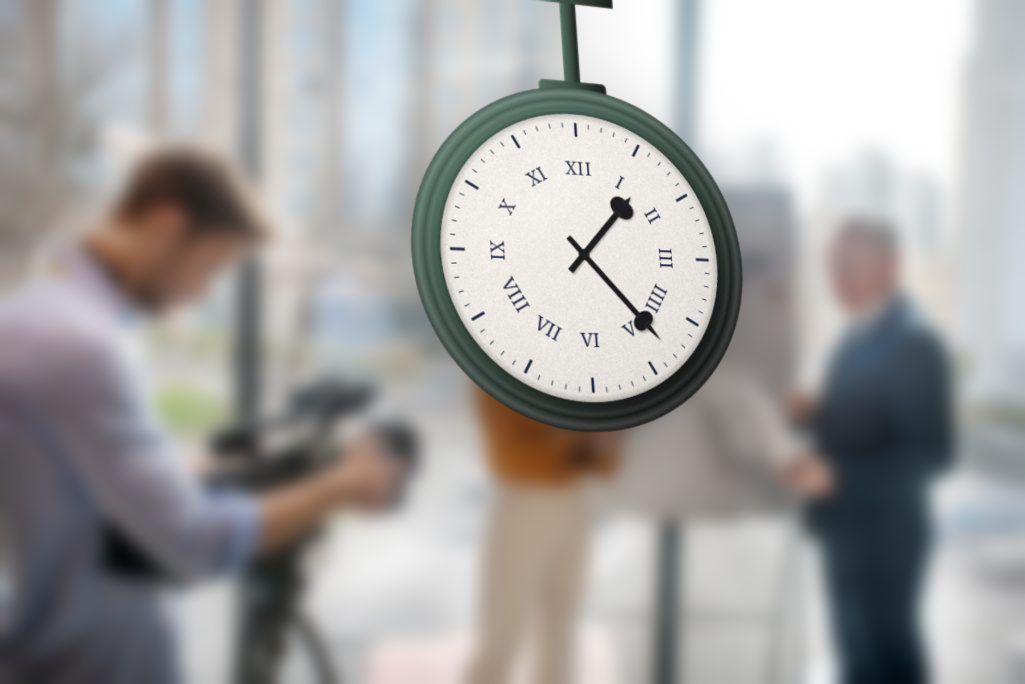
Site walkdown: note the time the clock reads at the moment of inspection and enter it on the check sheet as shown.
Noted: 1:23
